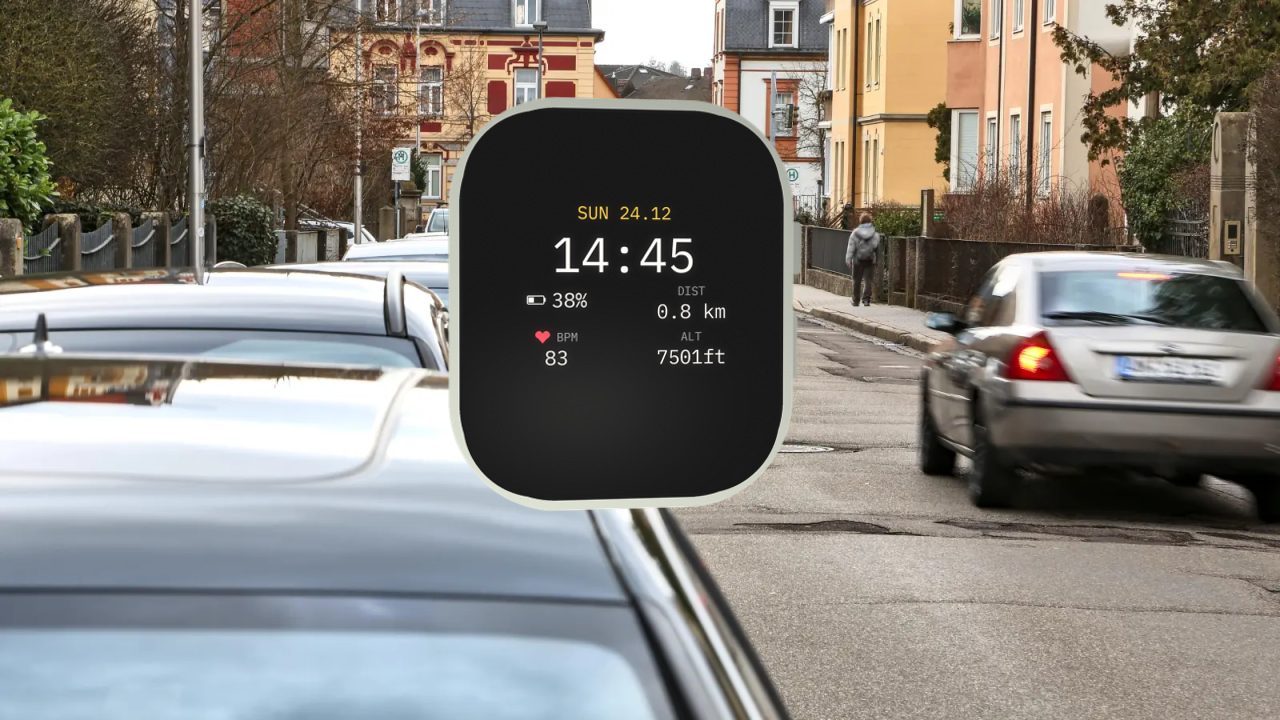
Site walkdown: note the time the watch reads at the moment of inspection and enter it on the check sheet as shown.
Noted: 14:45
